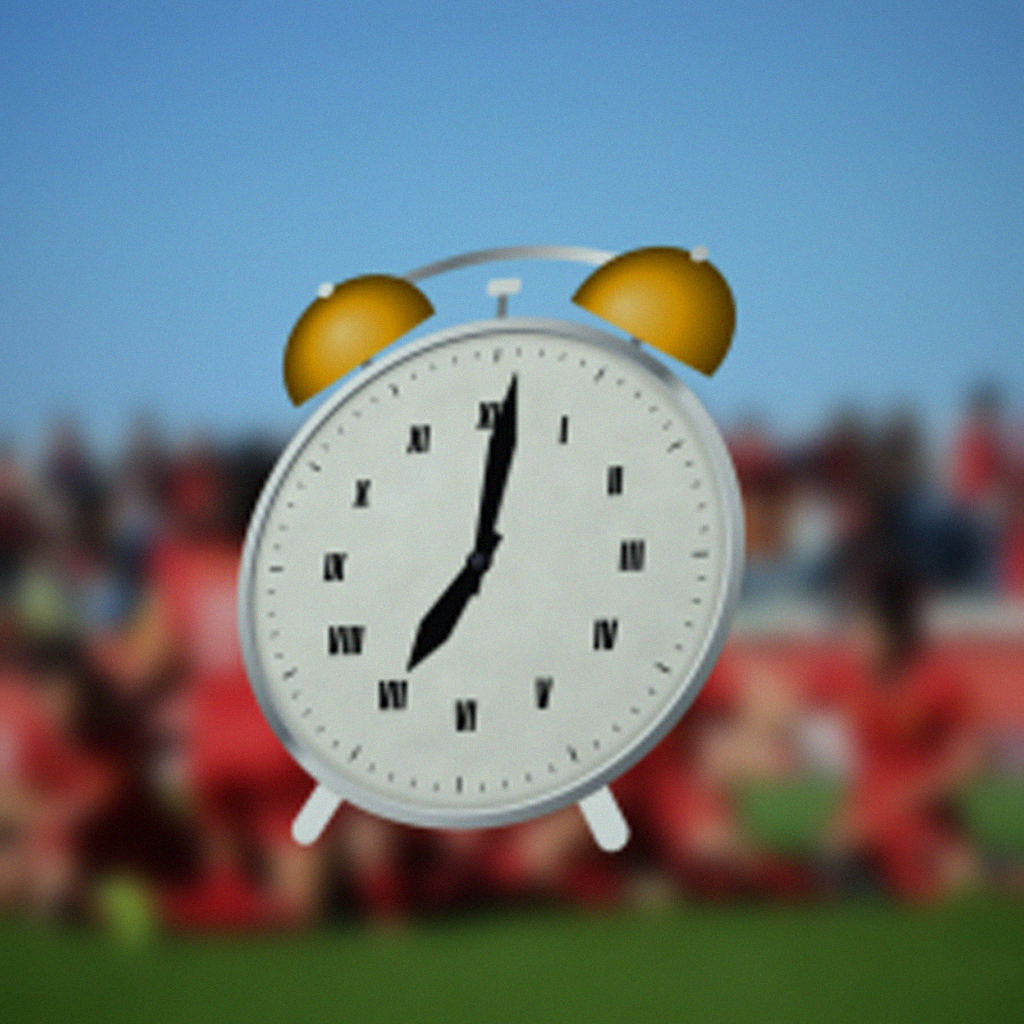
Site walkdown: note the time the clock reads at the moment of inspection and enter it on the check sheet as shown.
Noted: 7:01
